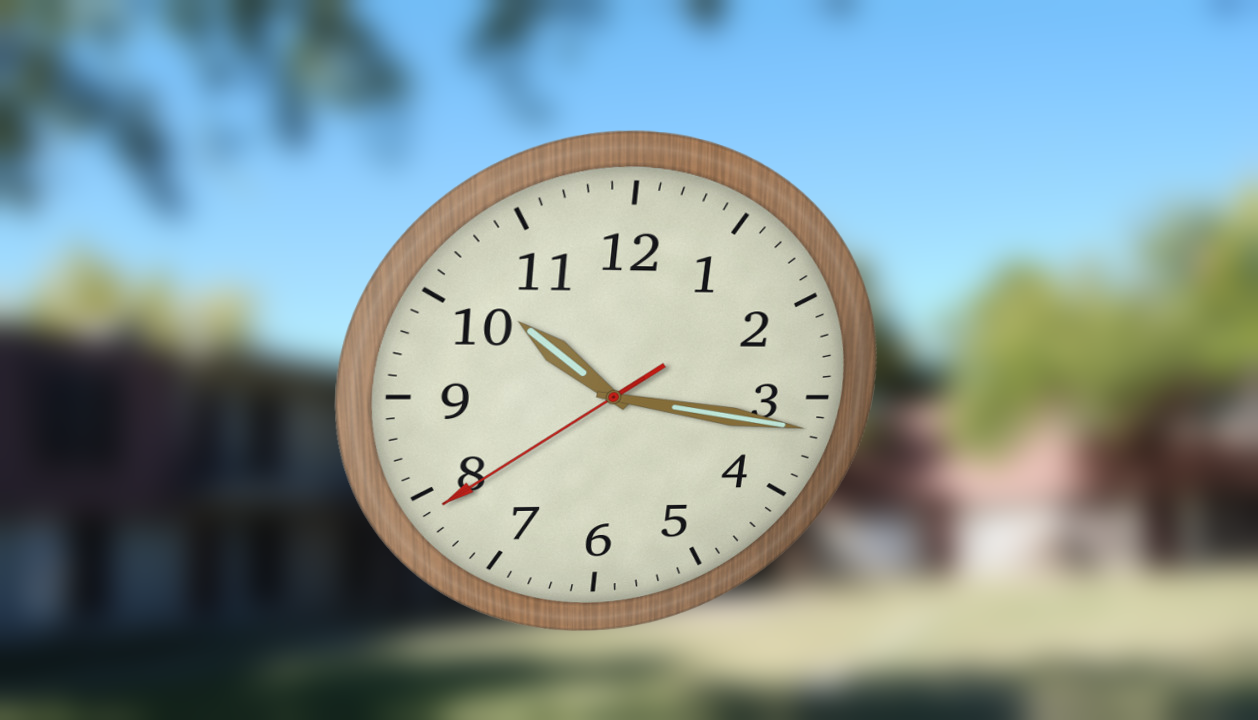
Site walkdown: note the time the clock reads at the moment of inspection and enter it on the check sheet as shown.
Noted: 10:16:39
